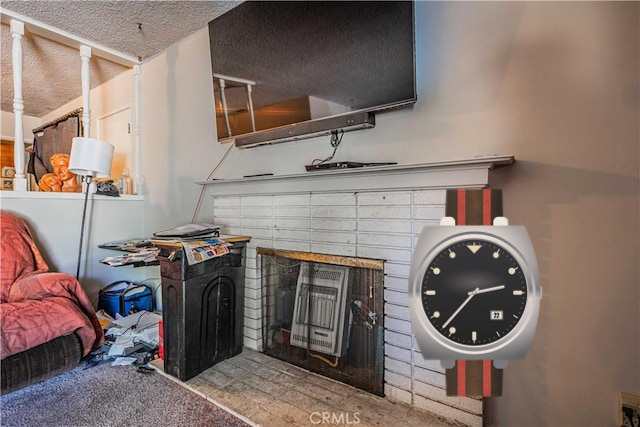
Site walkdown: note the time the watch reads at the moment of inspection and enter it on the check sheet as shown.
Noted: 2:37
